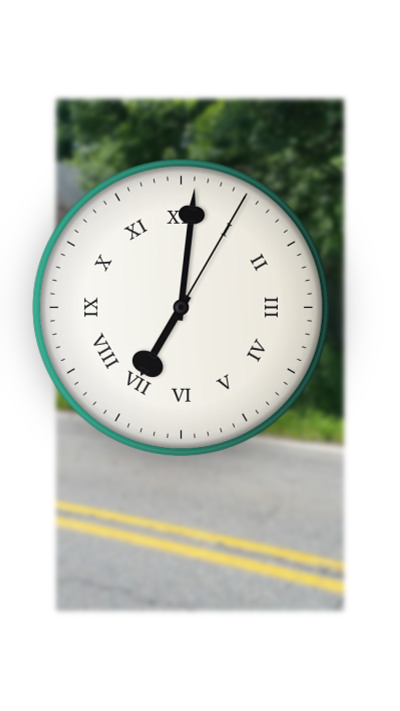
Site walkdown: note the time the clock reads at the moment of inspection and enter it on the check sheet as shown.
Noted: 7:01:05
